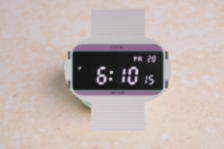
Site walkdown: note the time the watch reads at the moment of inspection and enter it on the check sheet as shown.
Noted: 6:10:15
